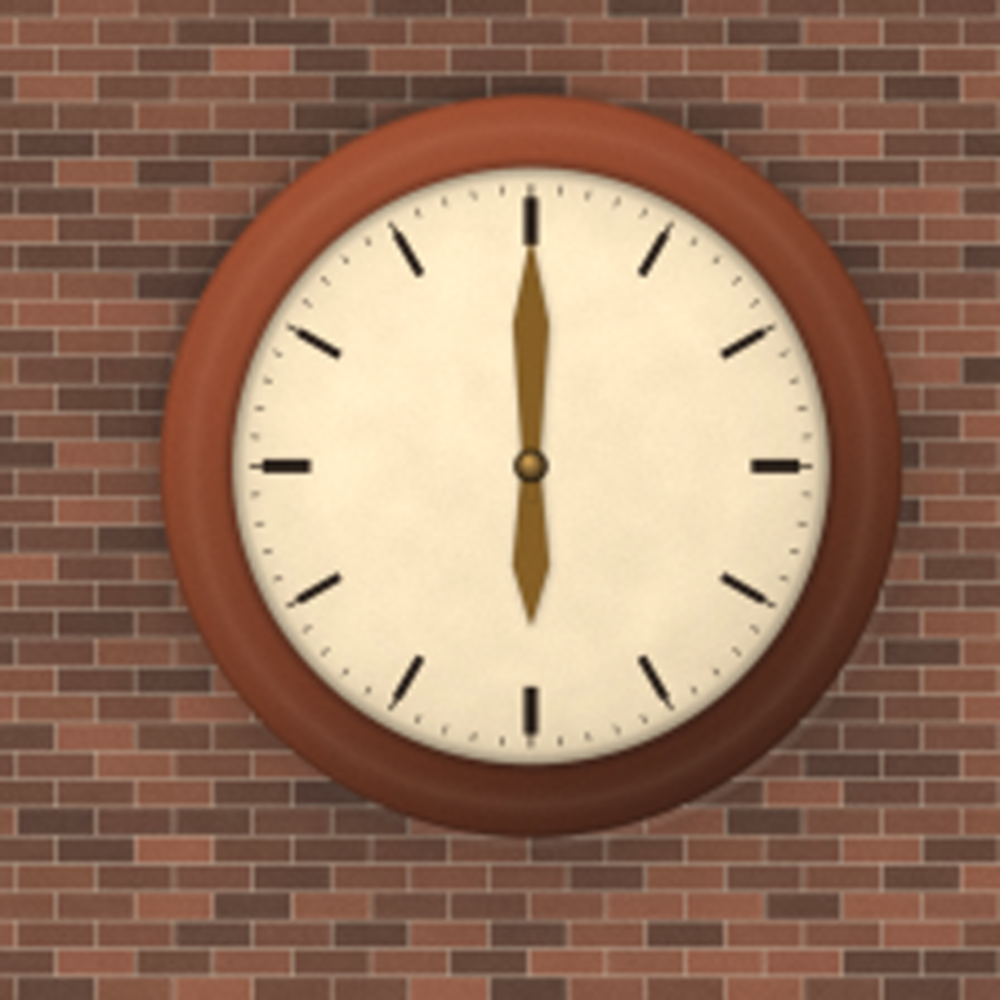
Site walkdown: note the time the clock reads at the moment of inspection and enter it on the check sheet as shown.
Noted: 6:00
